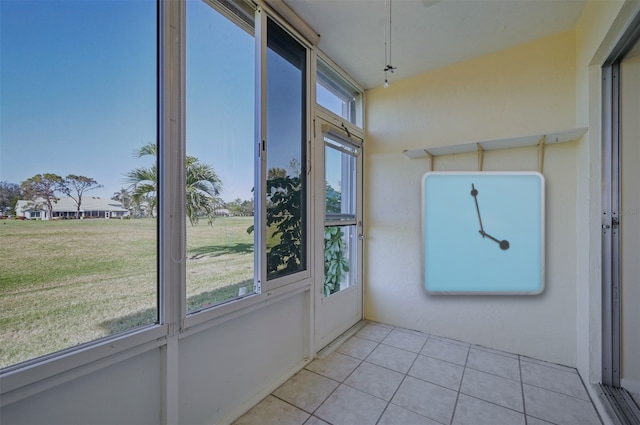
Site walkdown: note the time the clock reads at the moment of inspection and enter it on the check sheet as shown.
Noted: 3:58
